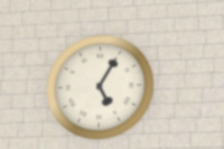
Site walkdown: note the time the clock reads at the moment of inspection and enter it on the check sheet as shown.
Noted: 5:05
